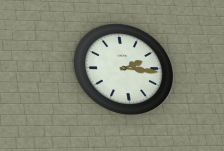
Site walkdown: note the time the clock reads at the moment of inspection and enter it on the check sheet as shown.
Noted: 2:16
